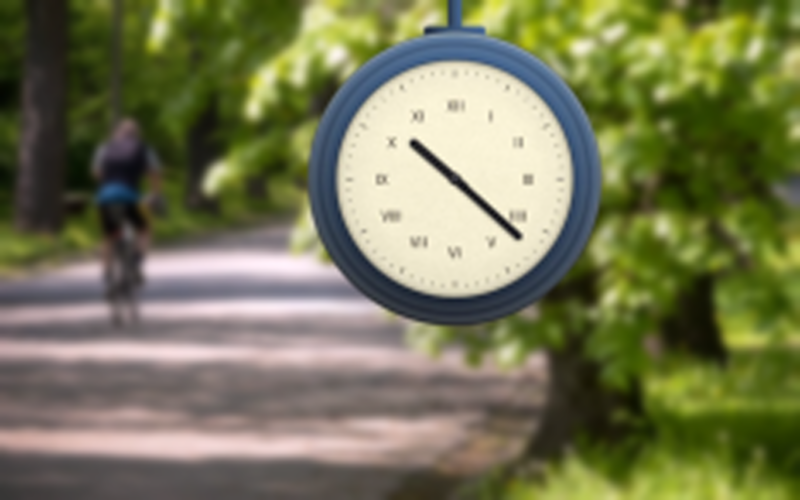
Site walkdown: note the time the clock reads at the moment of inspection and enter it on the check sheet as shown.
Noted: 10:22
